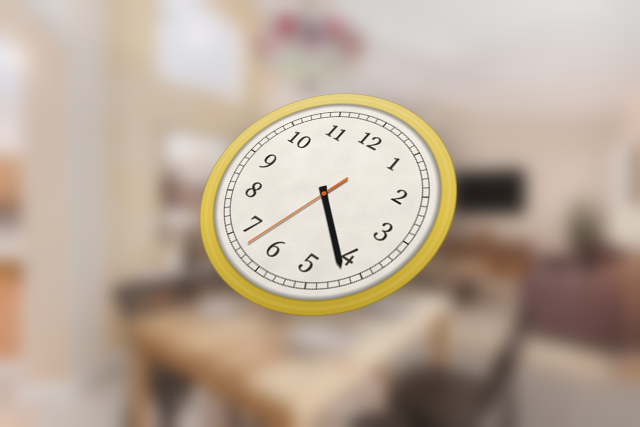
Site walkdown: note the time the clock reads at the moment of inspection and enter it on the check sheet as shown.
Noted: 4:21:33
